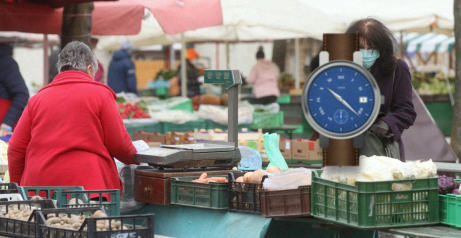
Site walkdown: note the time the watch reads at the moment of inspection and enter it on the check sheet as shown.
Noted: 10:22
